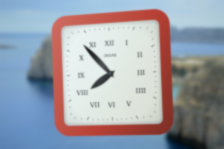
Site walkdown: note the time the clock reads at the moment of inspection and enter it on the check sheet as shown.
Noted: 7:53
